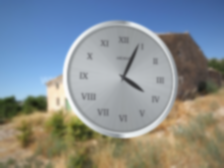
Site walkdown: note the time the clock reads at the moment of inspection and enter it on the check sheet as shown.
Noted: 4:04
